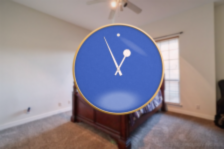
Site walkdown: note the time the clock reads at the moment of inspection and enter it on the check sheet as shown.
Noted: 12:56
